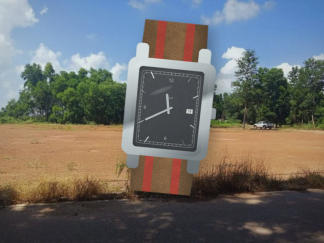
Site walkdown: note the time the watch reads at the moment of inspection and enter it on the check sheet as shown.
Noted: 11:40
